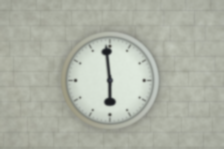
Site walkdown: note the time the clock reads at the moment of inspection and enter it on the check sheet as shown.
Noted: 5:59
